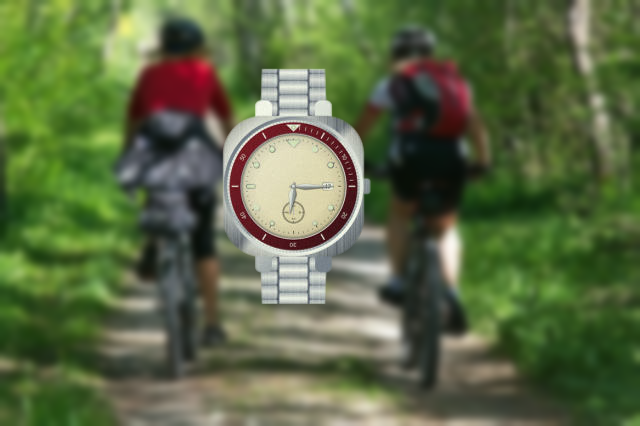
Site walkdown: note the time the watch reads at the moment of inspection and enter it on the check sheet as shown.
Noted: 6:15
